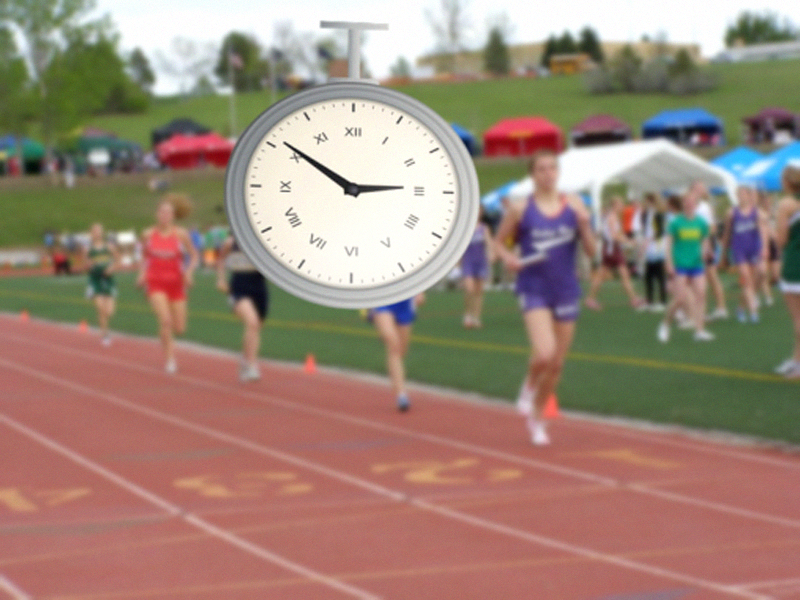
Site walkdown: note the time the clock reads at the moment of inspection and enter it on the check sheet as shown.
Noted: 2:51
